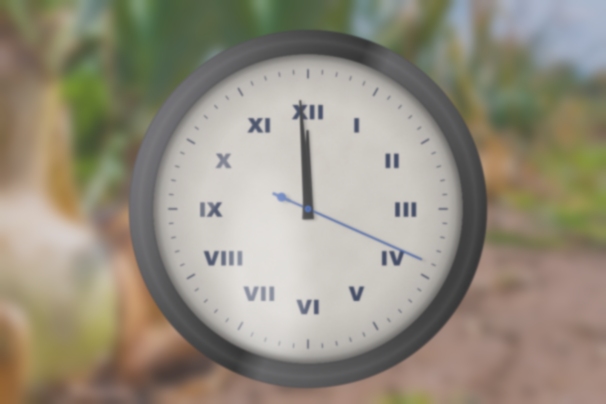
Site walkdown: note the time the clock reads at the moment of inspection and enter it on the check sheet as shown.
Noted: 11:59:19
